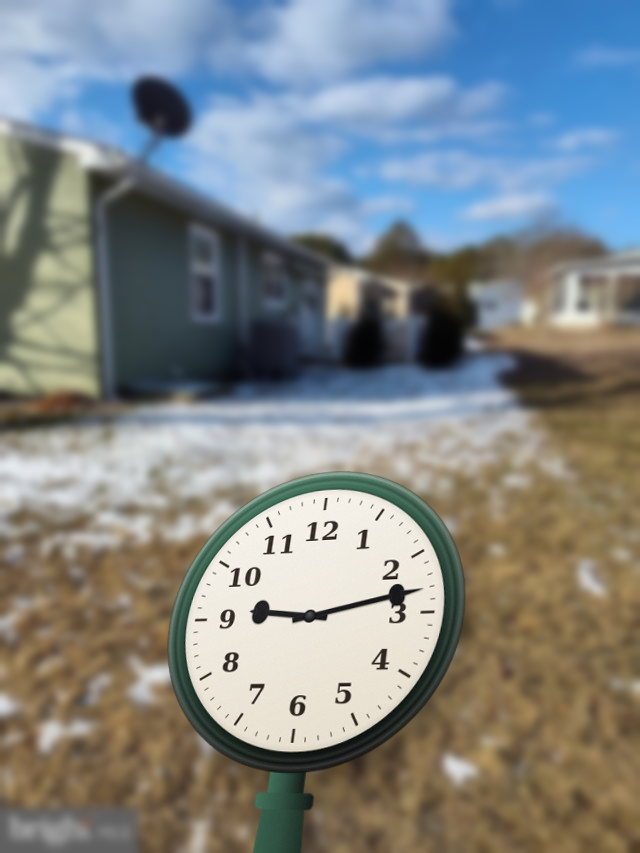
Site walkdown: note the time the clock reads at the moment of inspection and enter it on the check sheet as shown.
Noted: 9:13
